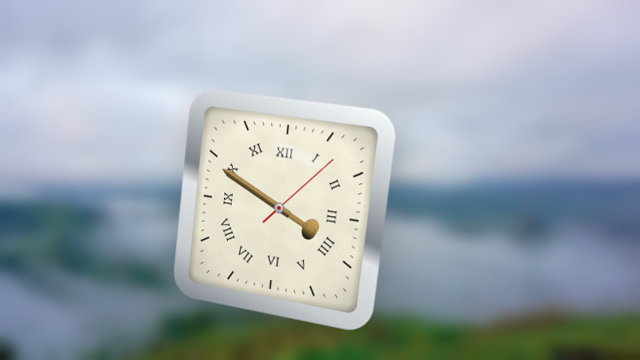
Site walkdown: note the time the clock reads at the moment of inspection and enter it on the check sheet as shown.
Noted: 3:49:07
